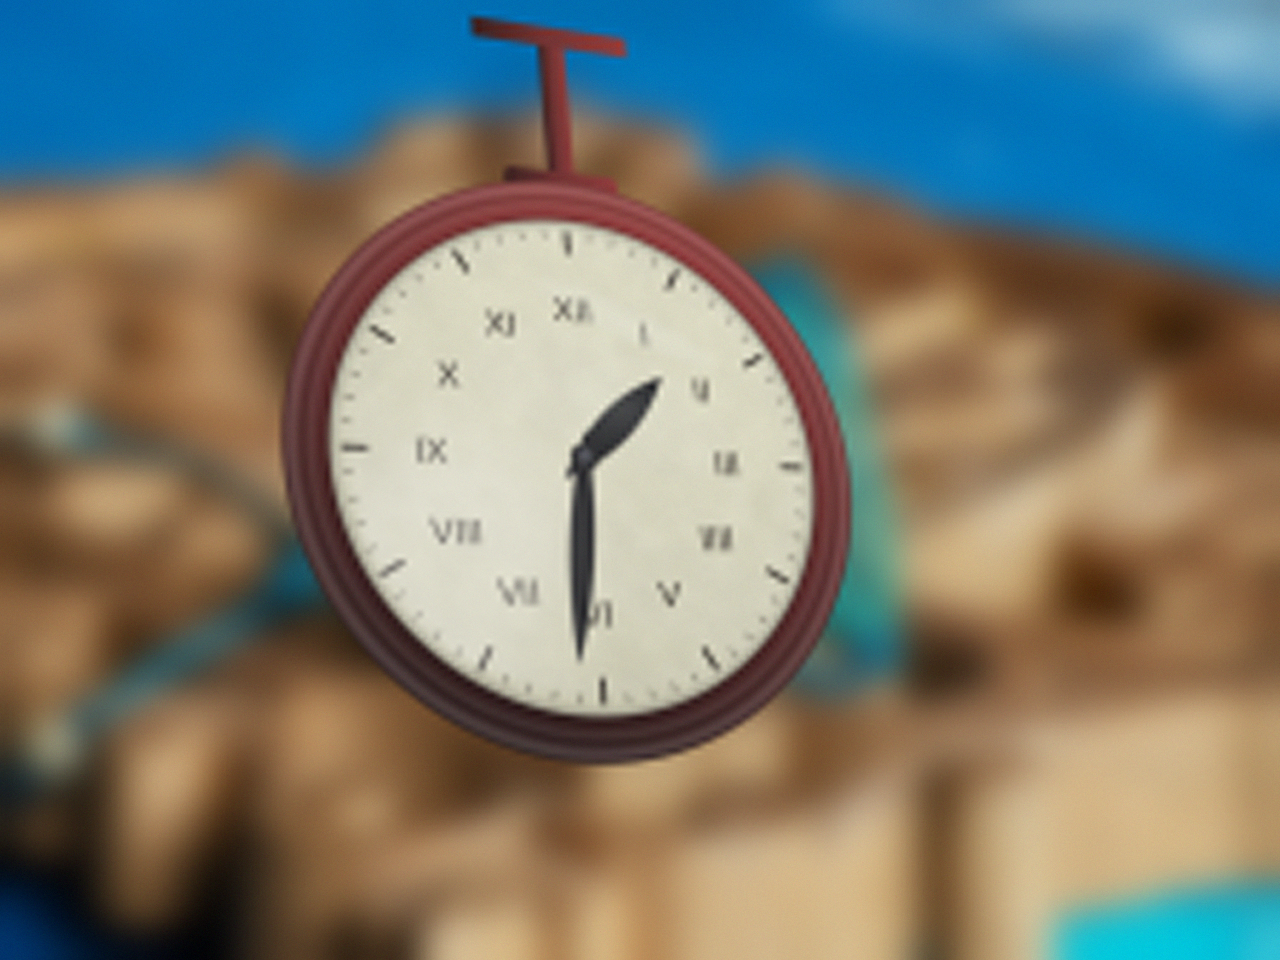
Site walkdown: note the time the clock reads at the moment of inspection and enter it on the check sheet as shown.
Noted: 1:31
